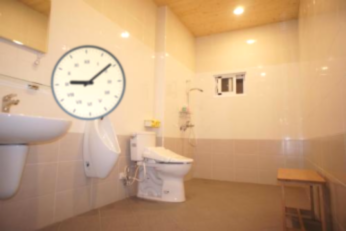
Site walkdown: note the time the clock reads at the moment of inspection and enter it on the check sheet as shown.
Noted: 9:09
